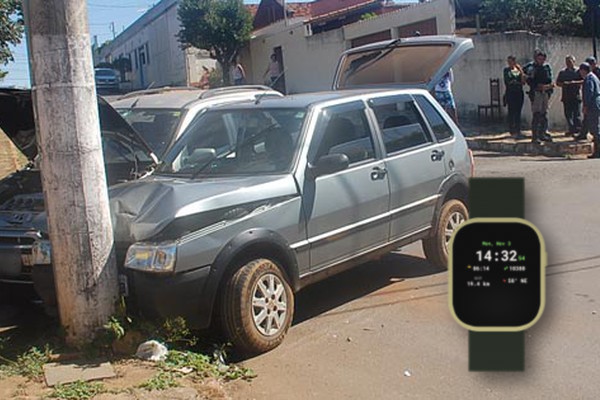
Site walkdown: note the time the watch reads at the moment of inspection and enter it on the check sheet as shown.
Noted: 14:32
